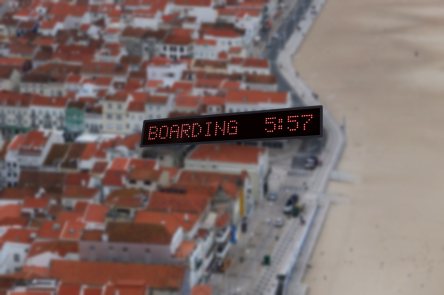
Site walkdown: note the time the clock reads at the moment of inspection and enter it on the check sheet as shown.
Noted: 5:57
